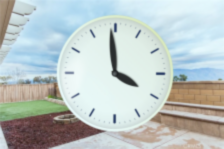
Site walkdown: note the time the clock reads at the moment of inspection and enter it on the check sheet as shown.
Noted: 3:59
